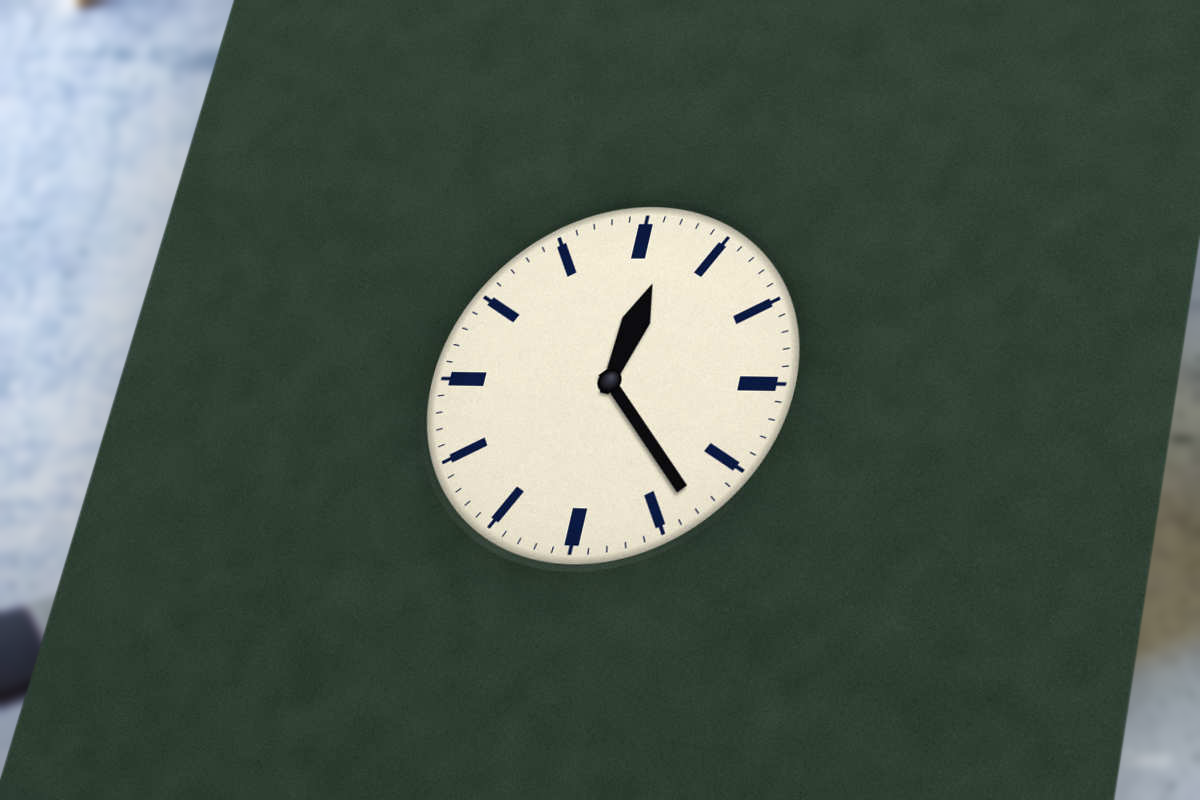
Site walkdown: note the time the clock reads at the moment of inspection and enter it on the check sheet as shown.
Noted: 12:23
